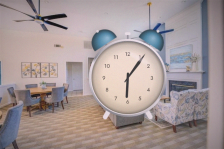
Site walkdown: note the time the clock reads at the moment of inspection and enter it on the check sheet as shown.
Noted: 6:06
